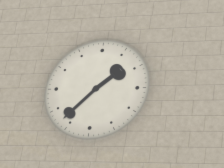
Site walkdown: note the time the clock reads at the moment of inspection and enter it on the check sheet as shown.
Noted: 1:37
